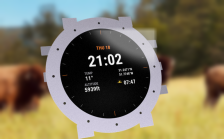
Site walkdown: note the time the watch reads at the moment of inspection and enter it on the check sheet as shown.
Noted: 21:02
